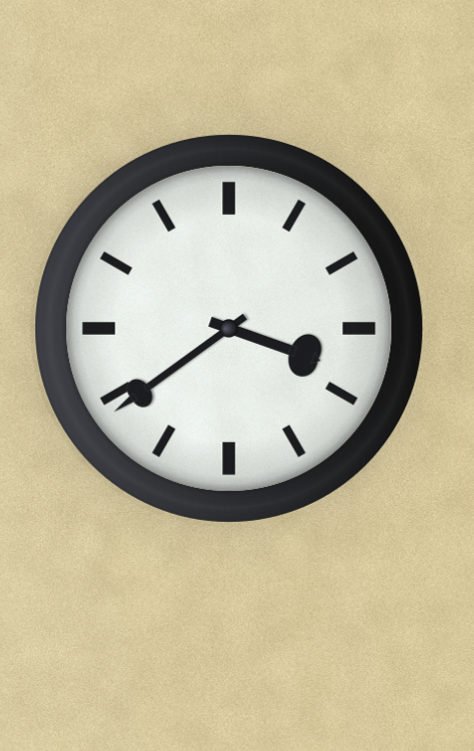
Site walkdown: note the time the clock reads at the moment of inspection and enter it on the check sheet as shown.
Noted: 3:39
